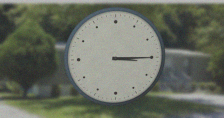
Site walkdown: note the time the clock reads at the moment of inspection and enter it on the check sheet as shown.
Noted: 3:15
